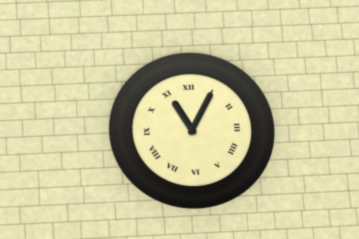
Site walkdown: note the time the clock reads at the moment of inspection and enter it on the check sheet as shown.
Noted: 11:05
